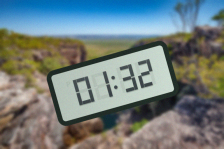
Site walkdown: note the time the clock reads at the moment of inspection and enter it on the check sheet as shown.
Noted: 1:32
